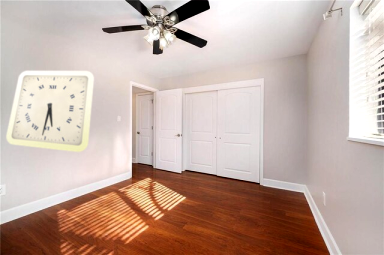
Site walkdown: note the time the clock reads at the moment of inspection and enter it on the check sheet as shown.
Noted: 5:31
